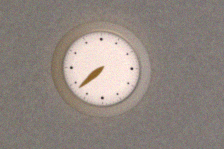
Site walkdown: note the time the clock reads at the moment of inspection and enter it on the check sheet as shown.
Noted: 7:38
